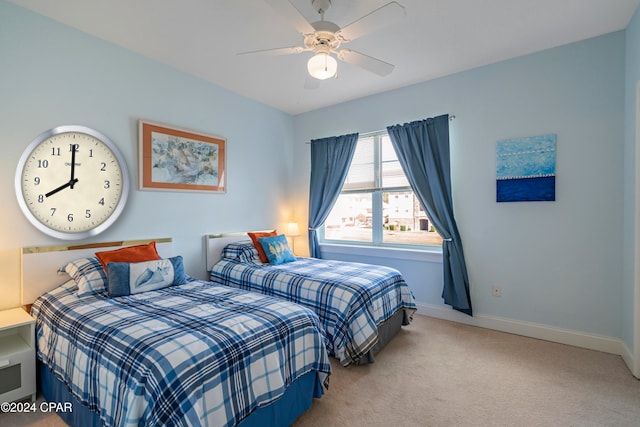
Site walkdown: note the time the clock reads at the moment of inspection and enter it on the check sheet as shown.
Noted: 8:00
